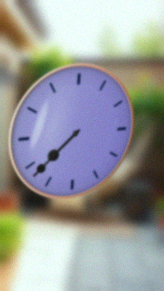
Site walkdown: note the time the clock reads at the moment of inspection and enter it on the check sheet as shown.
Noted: 7:38
